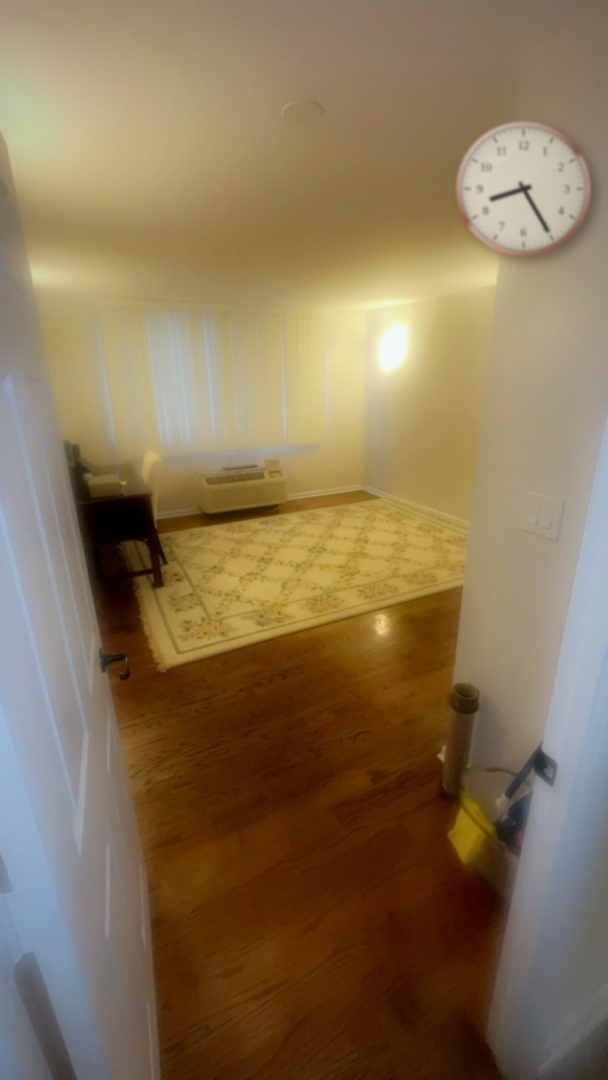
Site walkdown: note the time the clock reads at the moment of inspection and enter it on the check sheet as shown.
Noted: 8:25
